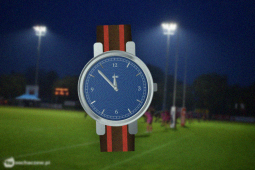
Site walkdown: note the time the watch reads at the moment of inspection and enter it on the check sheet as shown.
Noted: 11:53
